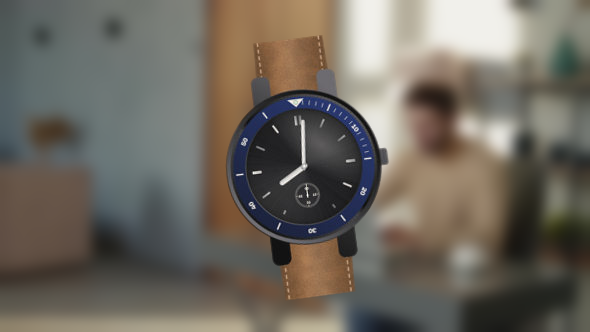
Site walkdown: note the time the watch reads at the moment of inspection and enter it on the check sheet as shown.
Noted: 8:01
